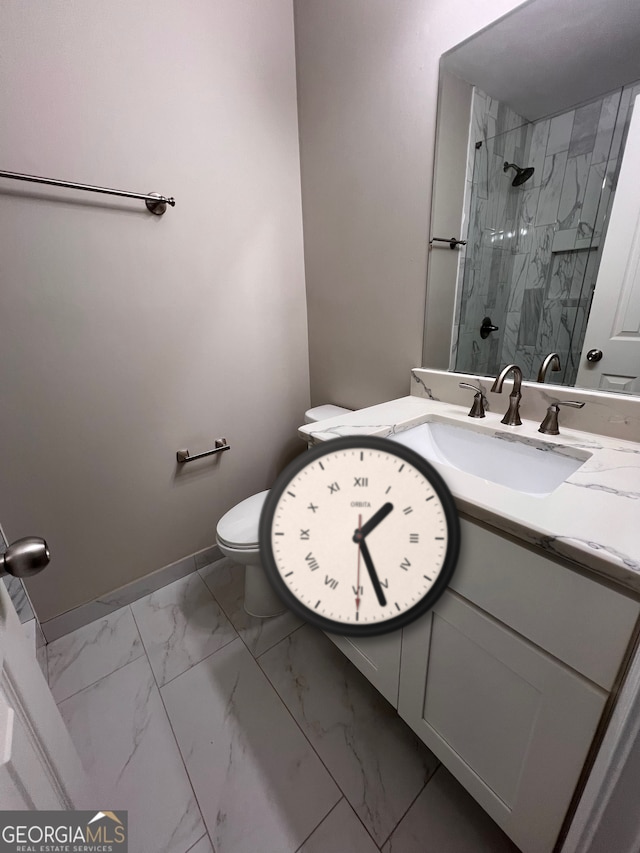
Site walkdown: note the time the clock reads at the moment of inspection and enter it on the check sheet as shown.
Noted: 1:26:30
